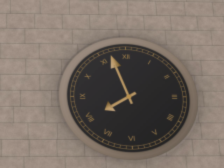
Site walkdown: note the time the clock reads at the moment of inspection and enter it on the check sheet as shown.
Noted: 7:57
